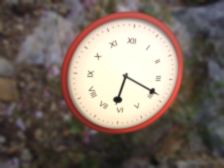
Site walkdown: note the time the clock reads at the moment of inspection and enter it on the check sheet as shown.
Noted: 6:19
